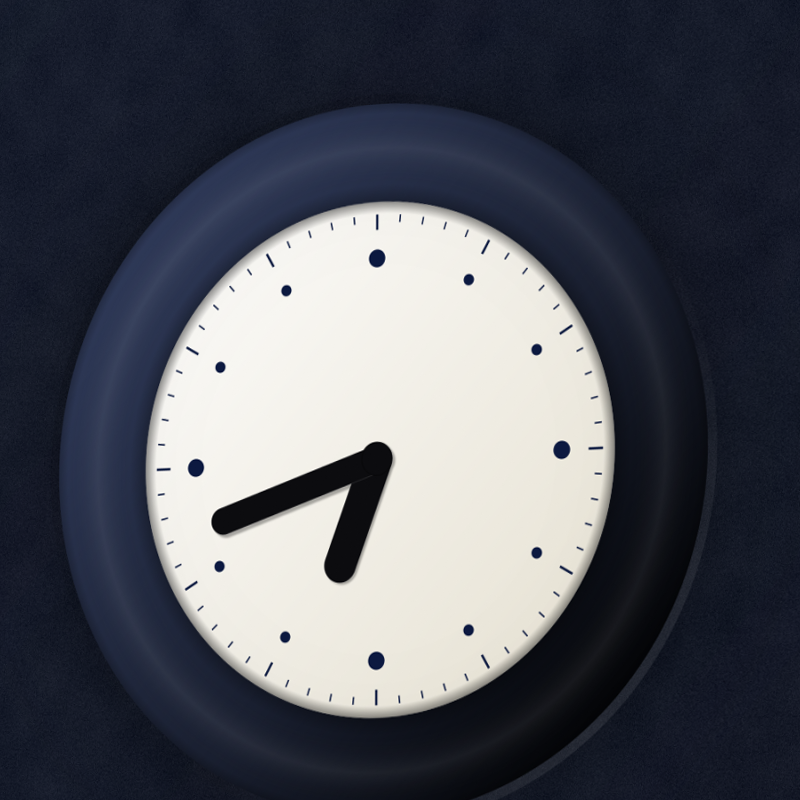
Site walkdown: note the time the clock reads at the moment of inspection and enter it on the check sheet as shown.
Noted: 6:42
